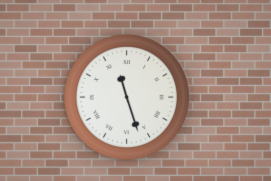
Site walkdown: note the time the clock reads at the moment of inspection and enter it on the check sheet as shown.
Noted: 11:27
